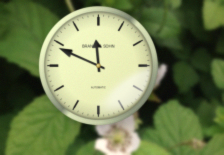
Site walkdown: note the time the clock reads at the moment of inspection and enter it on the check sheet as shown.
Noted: 11:49
